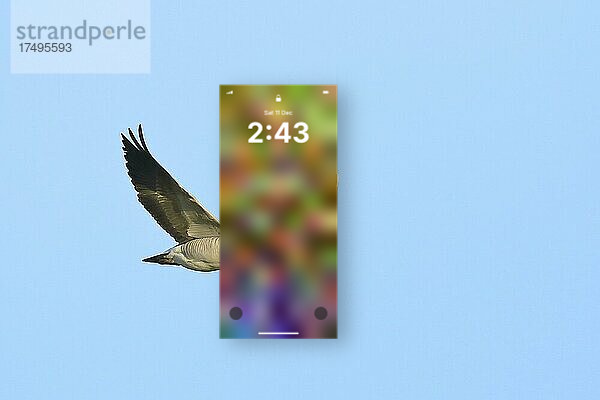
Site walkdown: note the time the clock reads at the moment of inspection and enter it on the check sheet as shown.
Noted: 2:43
